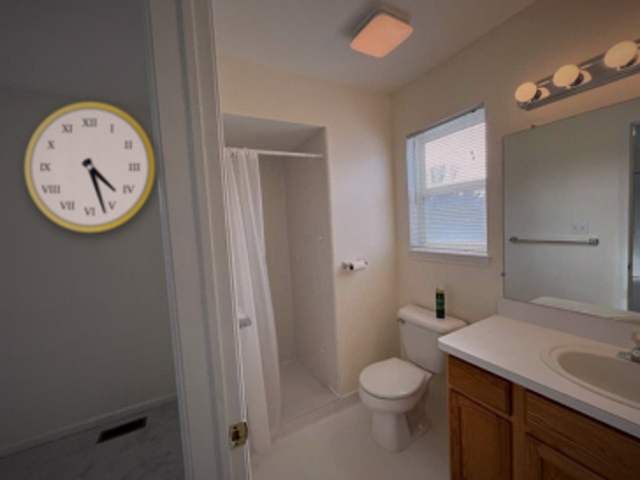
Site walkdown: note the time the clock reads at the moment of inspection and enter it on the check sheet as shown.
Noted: 4:27
